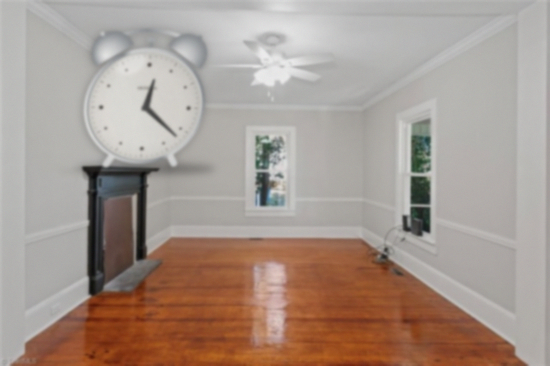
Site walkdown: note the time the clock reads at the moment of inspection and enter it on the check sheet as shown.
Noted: 12:22
